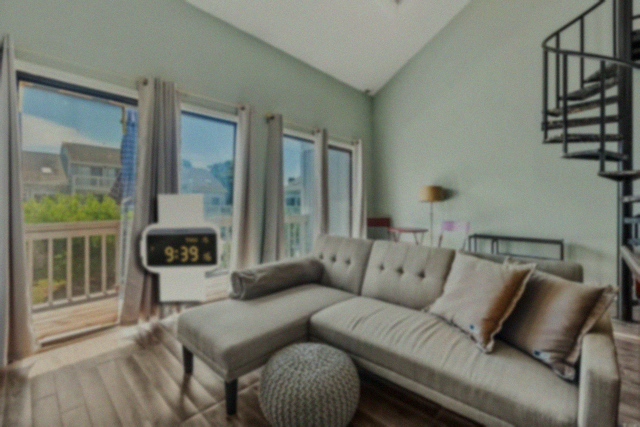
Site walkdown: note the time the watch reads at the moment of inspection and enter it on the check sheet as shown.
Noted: 9:39
